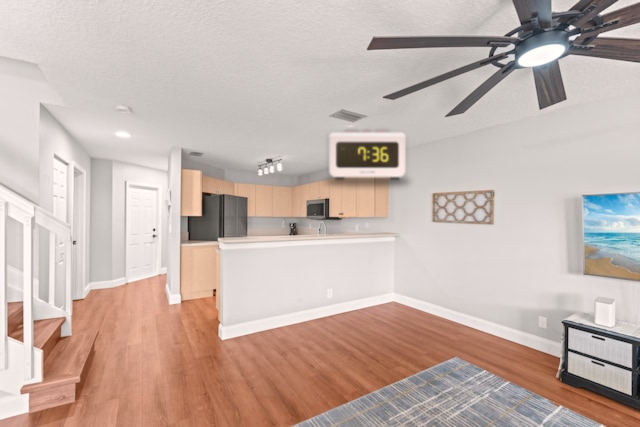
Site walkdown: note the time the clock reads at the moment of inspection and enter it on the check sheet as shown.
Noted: 7:36
